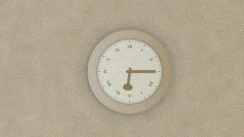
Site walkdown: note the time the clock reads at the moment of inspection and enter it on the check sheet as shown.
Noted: 6:15
